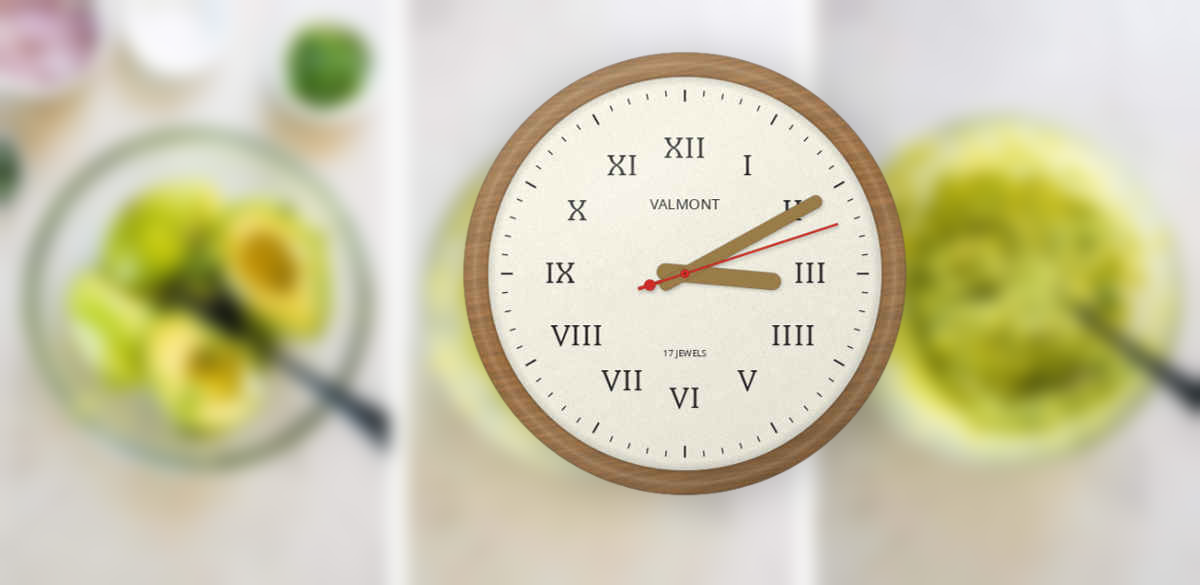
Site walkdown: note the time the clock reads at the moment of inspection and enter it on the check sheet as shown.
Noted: 3:10:12
